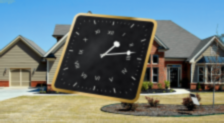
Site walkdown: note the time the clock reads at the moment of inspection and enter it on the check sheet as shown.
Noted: 1:13
